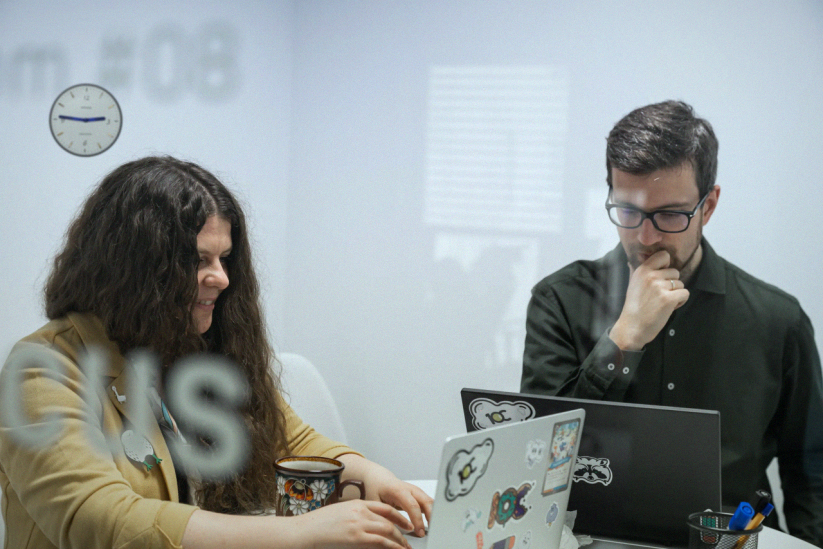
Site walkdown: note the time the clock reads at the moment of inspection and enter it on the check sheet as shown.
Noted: 2:46
